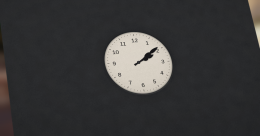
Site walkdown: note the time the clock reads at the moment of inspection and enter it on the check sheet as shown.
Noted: 2:09
